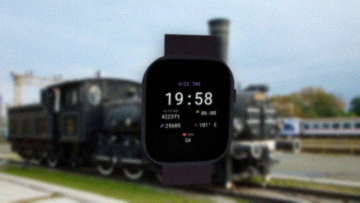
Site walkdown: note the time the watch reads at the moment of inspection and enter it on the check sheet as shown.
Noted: 19:58
